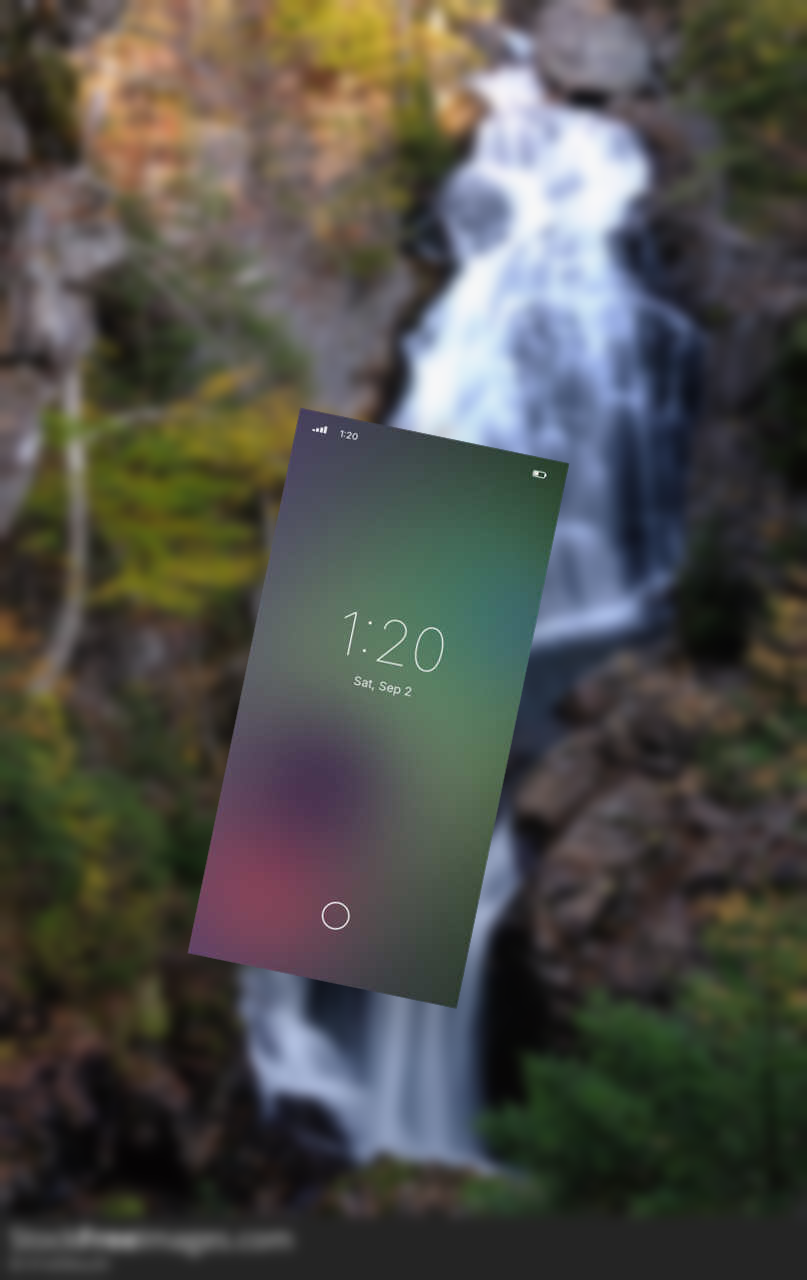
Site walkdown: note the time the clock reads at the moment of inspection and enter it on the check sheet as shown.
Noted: 1:20
